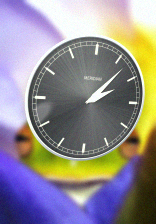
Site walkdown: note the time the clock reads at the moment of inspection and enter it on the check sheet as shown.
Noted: 2:07
